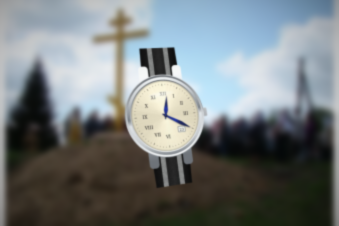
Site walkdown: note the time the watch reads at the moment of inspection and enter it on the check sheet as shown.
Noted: 12:20
